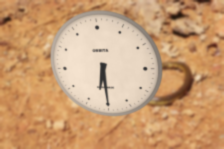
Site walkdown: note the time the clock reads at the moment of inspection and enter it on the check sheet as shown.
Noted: 6:30
